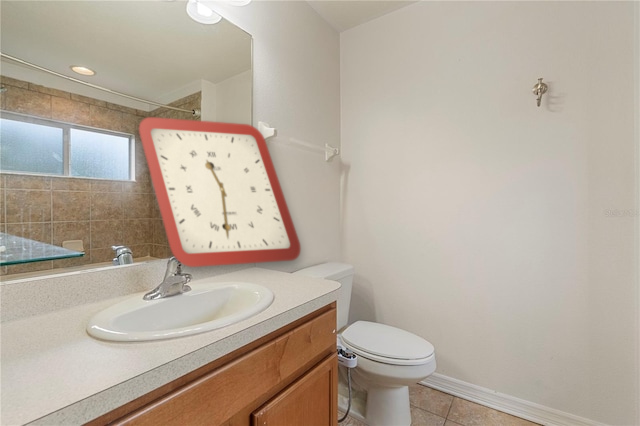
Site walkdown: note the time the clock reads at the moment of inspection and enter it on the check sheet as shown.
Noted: 11:32
